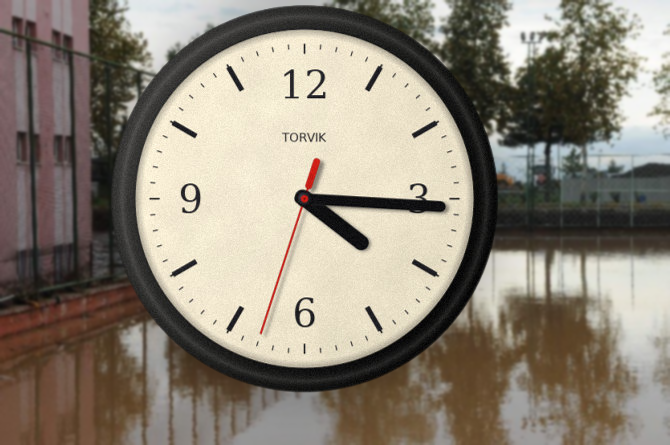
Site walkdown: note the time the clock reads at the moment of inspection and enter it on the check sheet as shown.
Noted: 4:15:33
